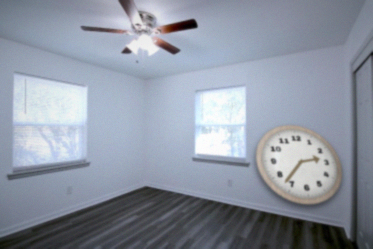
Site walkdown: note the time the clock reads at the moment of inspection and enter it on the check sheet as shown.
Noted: 2:37
